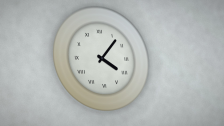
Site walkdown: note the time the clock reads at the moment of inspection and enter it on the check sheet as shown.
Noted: 4:07
